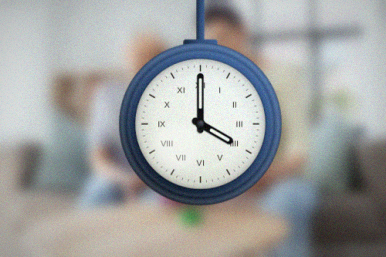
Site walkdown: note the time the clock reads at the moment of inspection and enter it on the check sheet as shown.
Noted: 4:00
